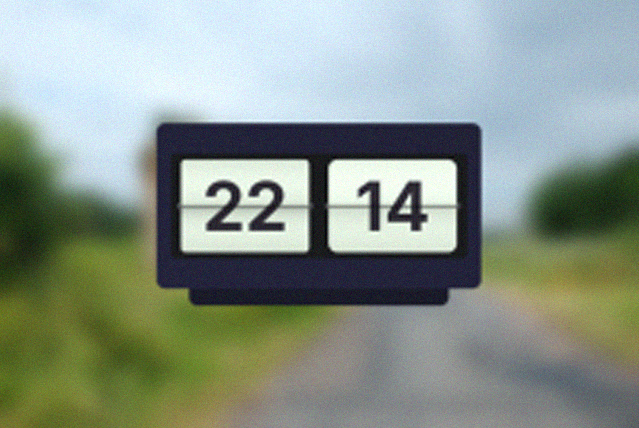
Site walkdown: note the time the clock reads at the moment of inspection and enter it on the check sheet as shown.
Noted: 22:14
